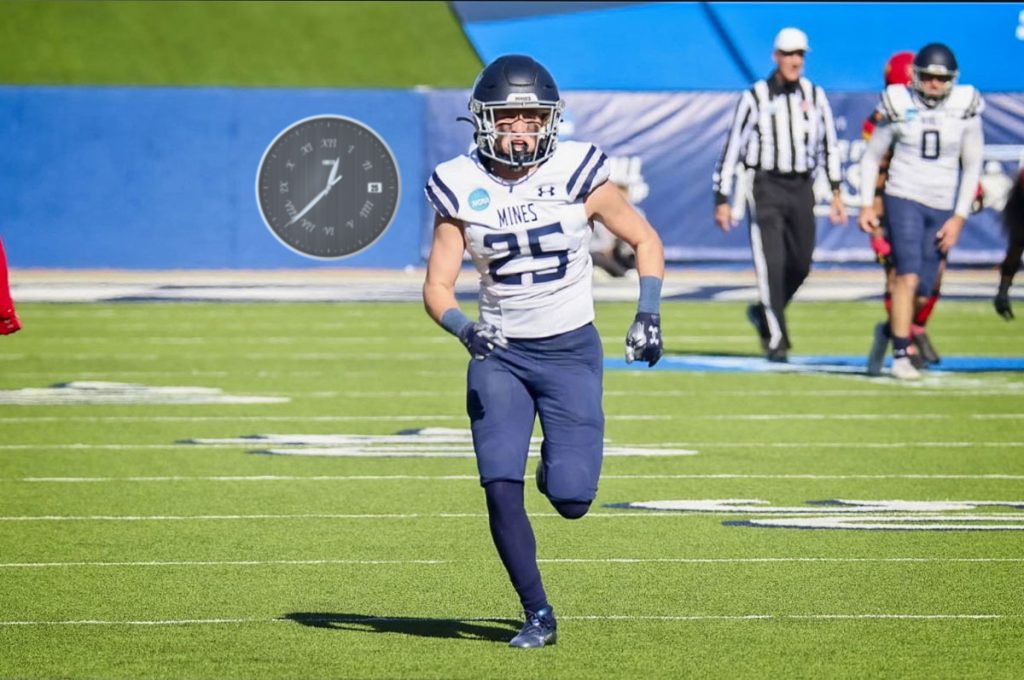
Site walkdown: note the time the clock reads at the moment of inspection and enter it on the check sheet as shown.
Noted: 12:37:38
